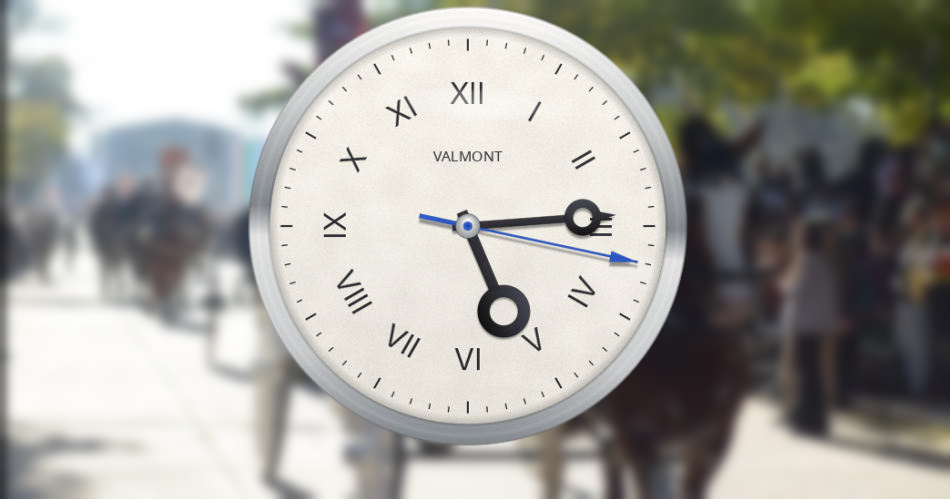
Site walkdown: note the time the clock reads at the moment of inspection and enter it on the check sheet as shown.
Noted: 5:14:17
